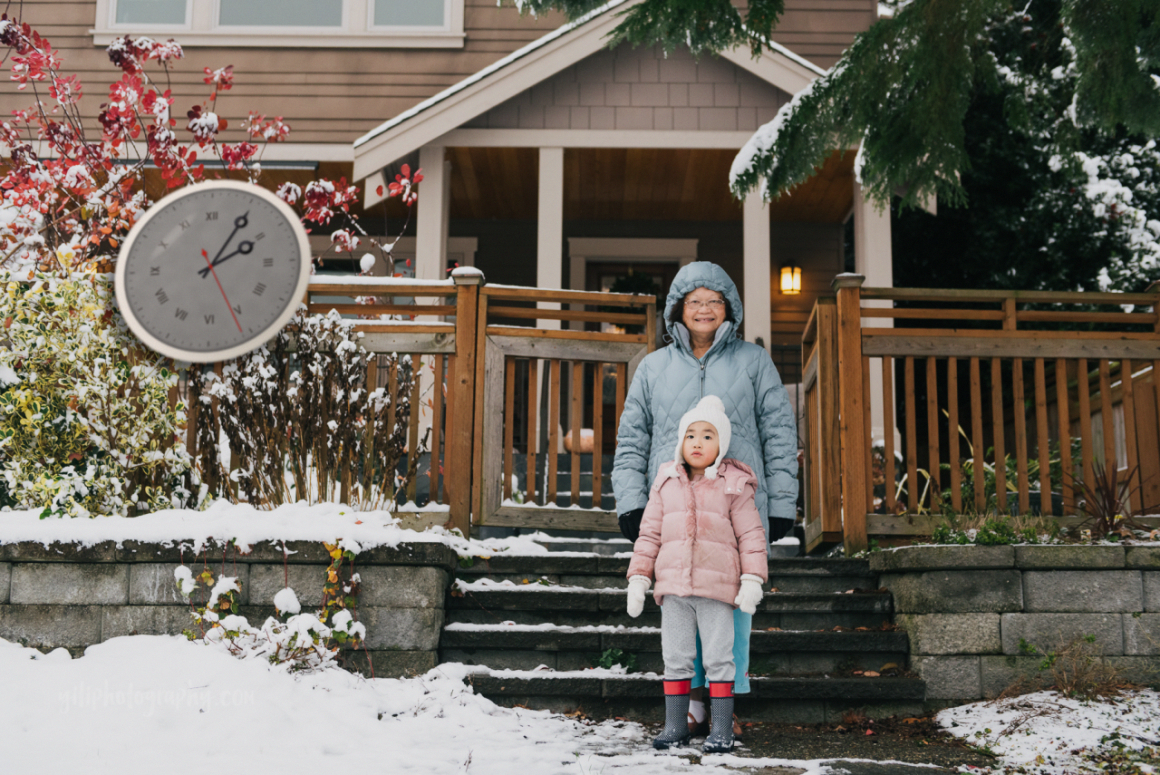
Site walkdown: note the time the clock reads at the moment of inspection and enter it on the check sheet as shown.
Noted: 2:05:26
